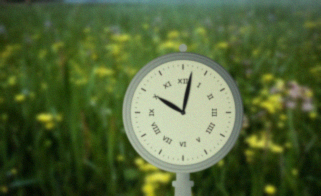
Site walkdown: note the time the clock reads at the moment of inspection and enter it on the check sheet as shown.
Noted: 10:02
